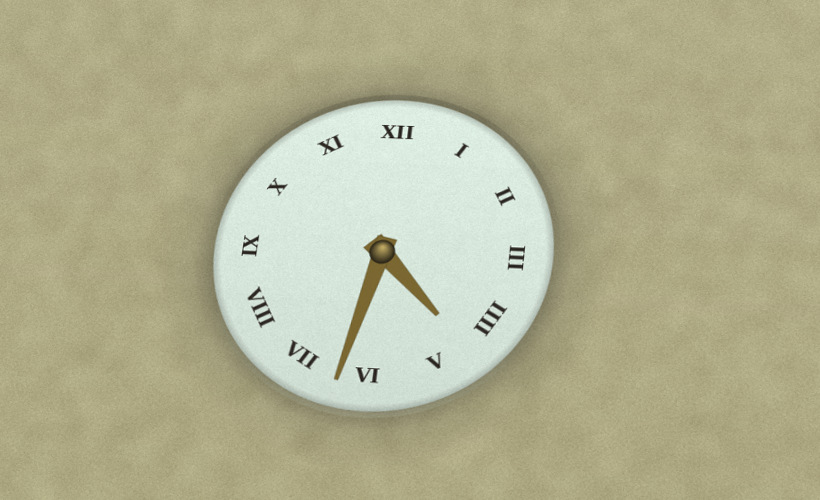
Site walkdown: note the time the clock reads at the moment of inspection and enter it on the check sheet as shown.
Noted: 4:32
